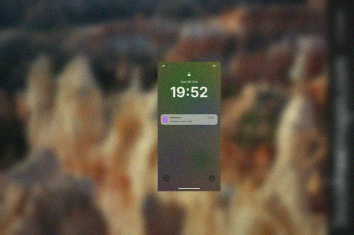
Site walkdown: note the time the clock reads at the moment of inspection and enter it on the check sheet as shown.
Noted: 19:52
